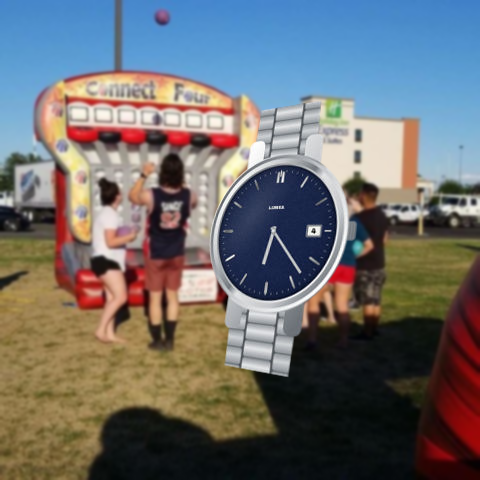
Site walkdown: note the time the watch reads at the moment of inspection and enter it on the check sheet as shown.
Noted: 6:23
